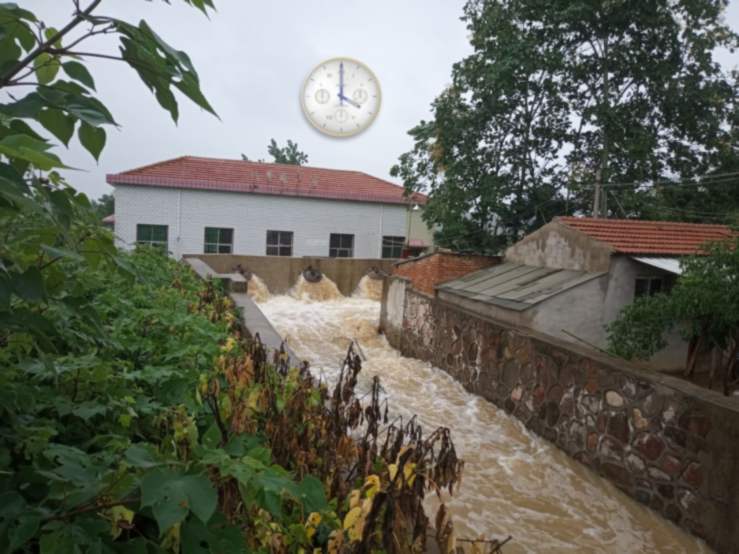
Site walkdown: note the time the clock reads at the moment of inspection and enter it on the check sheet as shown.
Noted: 4:00
